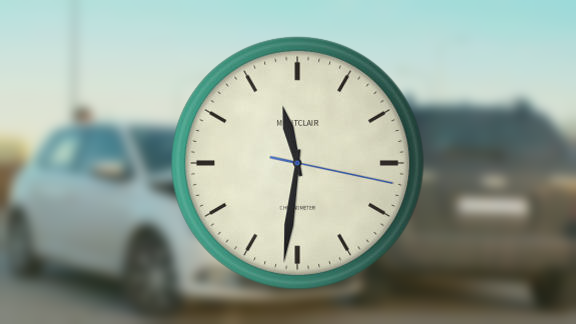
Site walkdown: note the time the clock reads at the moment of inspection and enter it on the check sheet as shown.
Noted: 11:31:17
